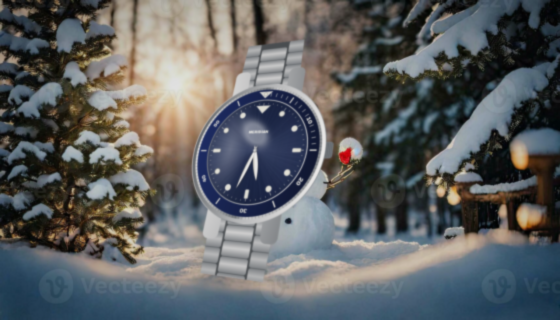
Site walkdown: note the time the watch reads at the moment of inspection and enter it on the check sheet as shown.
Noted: 5:33
